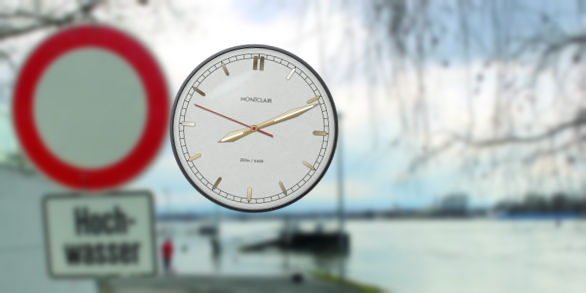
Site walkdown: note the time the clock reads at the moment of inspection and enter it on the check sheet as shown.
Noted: 8:10:48
